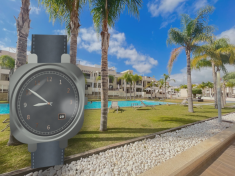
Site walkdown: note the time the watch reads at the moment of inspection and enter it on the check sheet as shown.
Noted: 8:51
